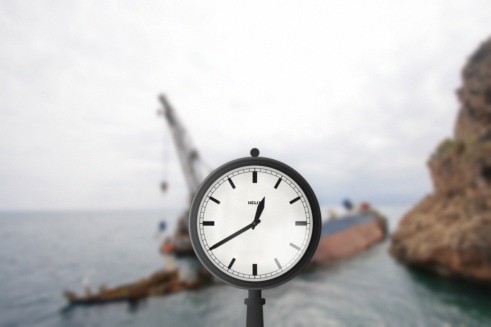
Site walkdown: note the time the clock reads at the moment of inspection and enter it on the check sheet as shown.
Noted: 12:40
